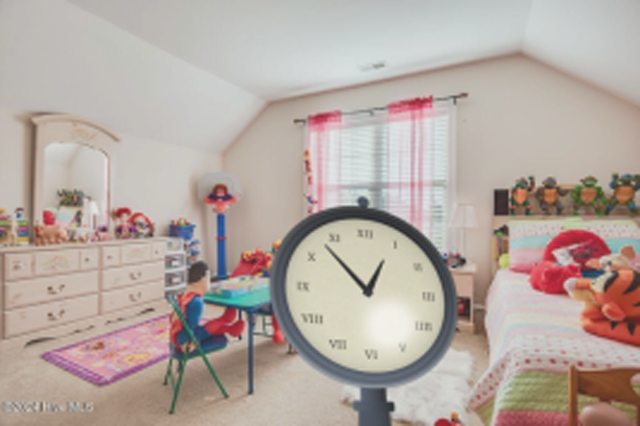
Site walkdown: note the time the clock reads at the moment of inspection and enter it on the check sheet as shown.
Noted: 12:53
